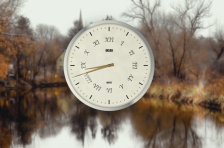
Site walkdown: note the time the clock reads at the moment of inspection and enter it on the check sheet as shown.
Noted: 8:42
